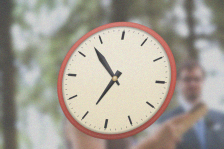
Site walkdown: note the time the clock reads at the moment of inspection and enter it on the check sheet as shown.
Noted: 6:53
